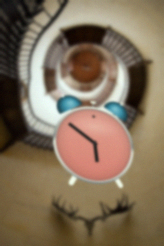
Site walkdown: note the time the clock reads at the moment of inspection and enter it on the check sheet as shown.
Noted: 5:51
